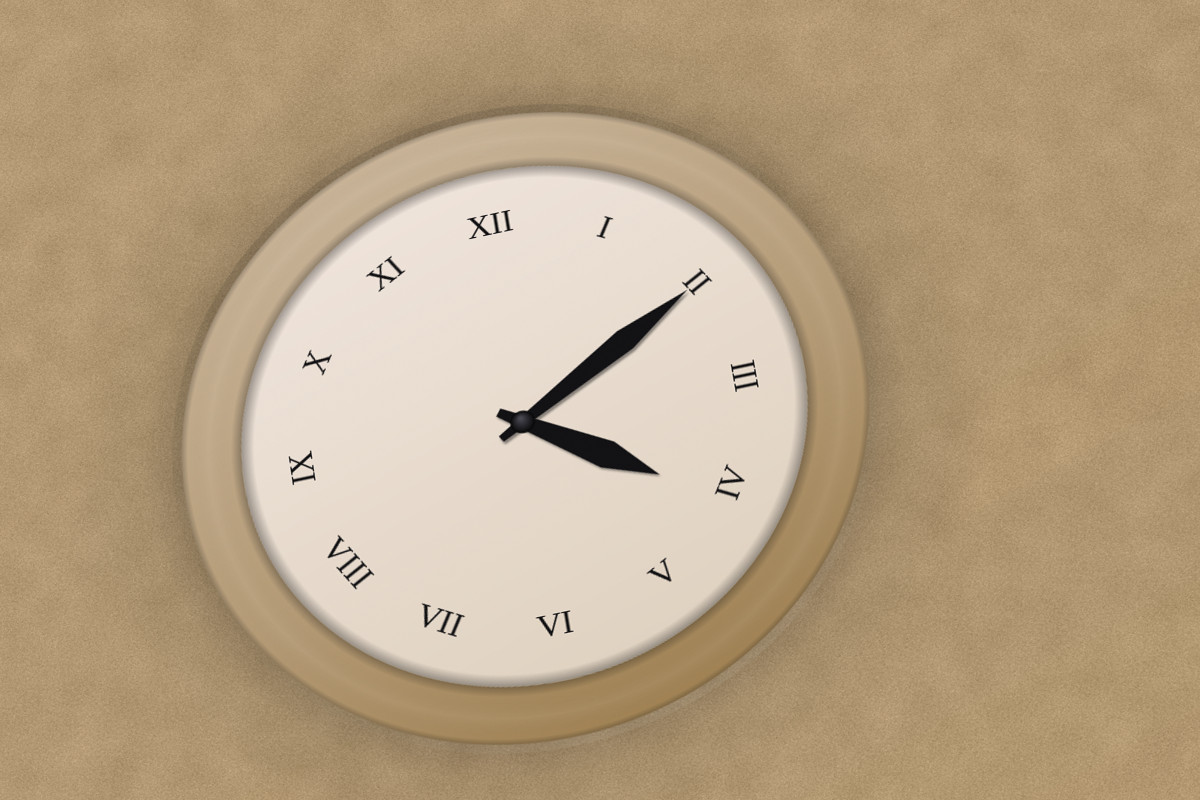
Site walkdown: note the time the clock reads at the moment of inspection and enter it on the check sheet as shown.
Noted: 4:10
